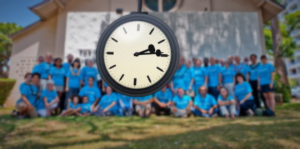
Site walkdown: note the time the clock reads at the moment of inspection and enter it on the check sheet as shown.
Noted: 2:14
